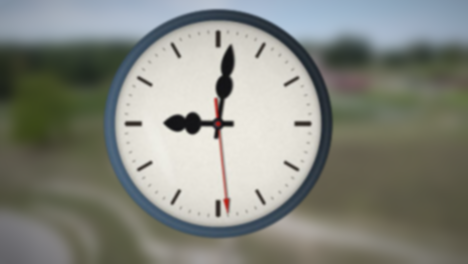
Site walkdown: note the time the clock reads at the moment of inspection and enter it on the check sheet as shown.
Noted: 9:01:29
